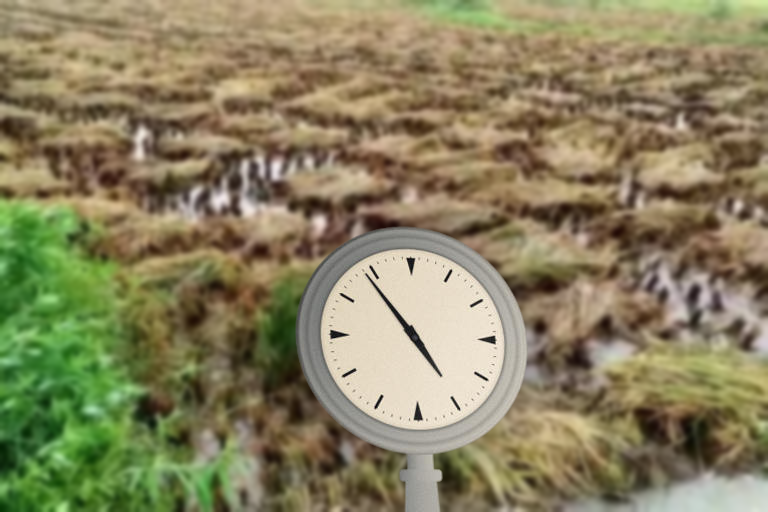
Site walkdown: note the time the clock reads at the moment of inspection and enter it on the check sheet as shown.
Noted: 4:54
